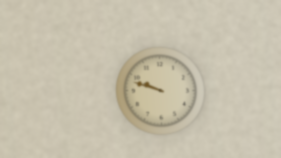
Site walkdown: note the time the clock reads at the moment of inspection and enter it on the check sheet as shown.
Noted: 9:48
